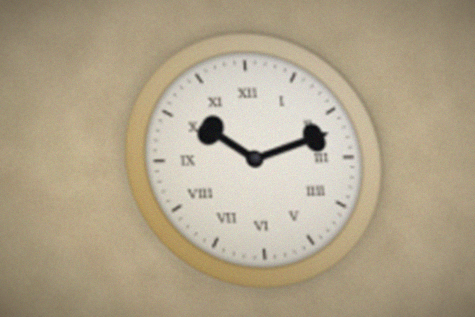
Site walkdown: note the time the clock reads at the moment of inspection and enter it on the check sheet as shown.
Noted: 10:12
